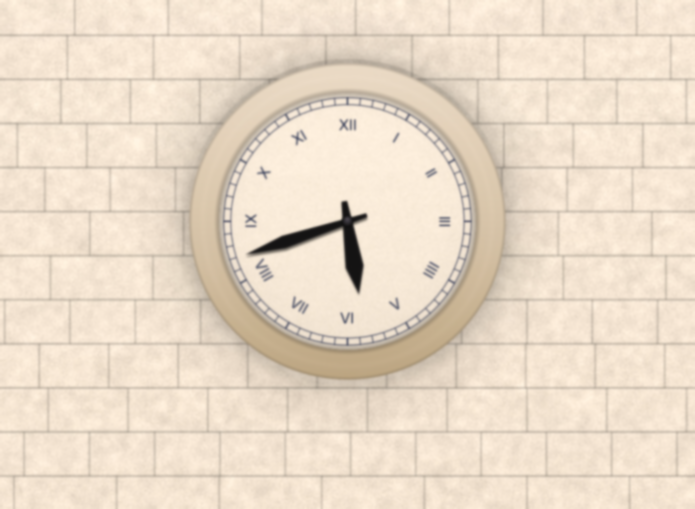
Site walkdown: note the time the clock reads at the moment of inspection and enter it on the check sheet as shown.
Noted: 5:42
